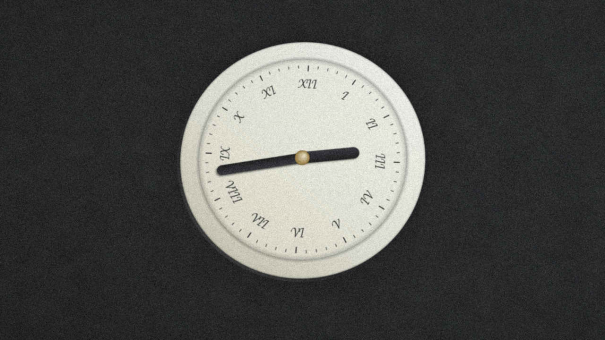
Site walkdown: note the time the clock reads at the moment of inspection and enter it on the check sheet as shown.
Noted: 2:43
